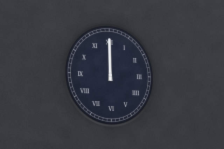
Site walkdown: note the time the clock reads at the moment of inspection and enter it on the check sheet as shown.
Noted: 12:00
